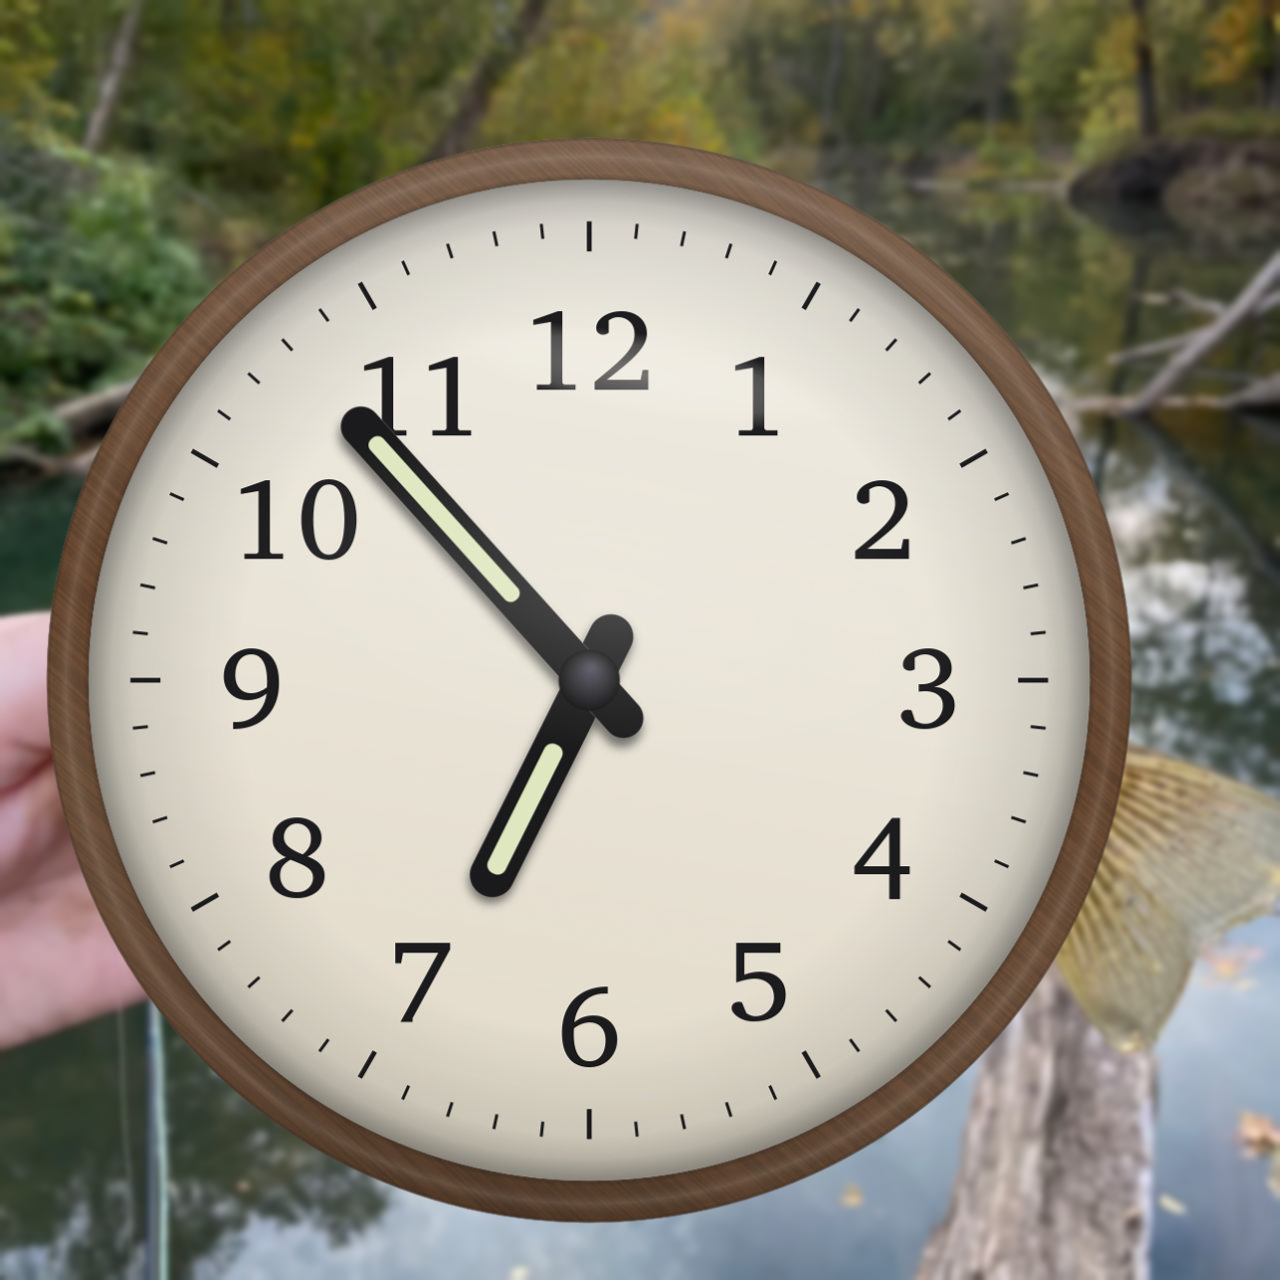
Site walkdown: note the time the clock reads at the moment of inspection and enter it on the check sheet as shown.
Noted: 6:53
